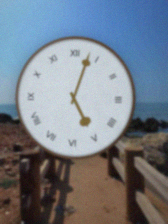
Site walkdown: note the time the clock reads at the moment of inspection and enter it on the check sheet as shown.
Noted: 5:03
